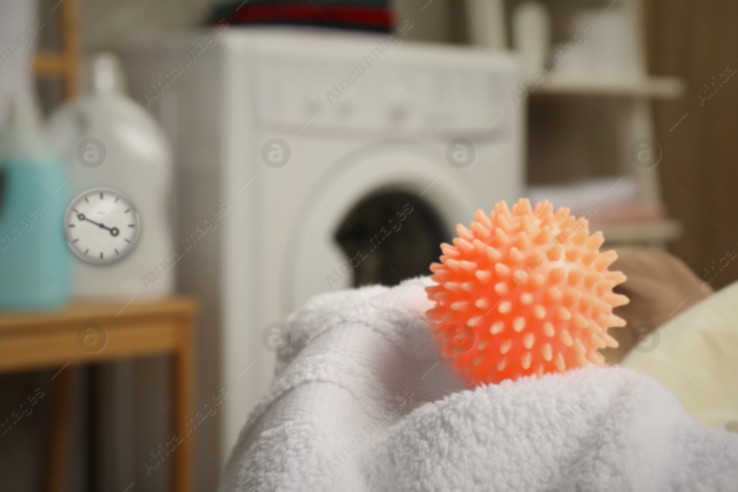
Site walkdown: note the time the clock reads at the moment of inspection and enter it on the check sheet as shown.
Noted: 3:49
